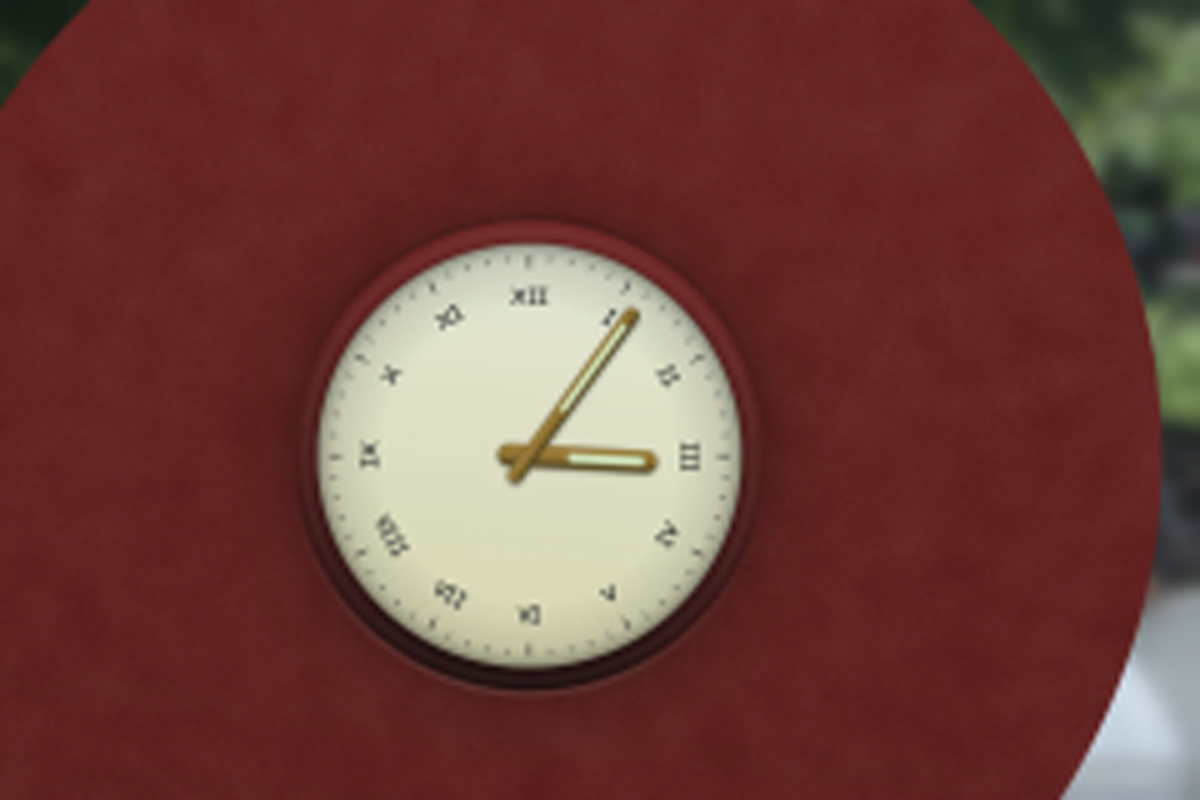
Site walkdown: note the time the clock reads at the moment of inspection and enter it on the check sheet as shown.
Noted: 3:06
